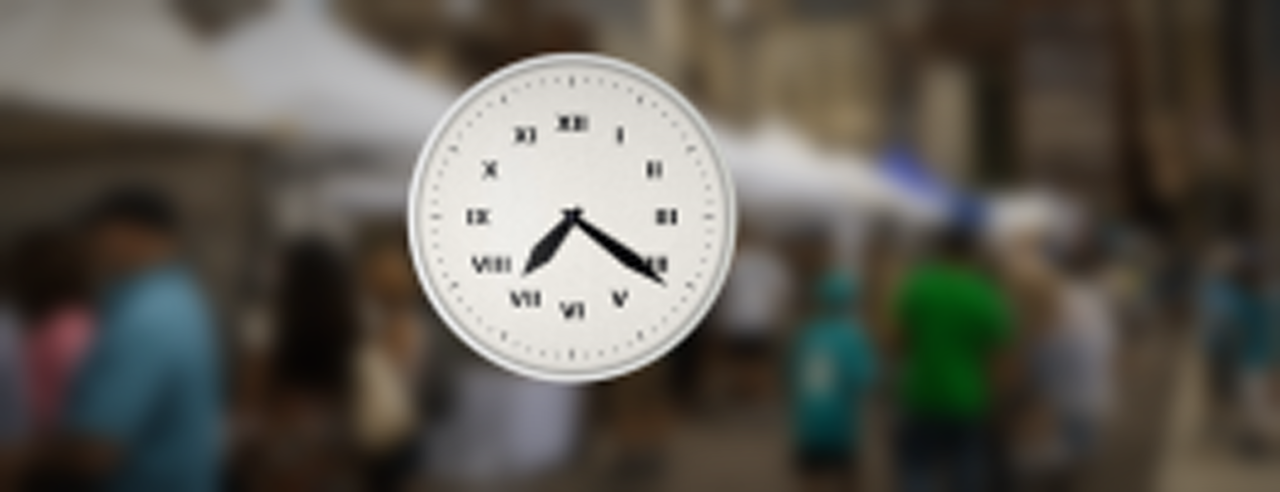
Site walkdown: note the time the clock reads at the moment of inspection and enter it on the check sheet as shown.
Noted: 7:21
